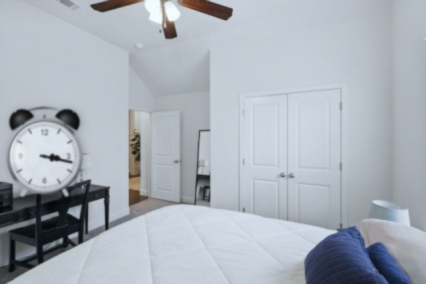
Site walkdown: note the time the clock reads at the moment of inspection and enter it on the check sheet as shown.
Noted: 3:17
